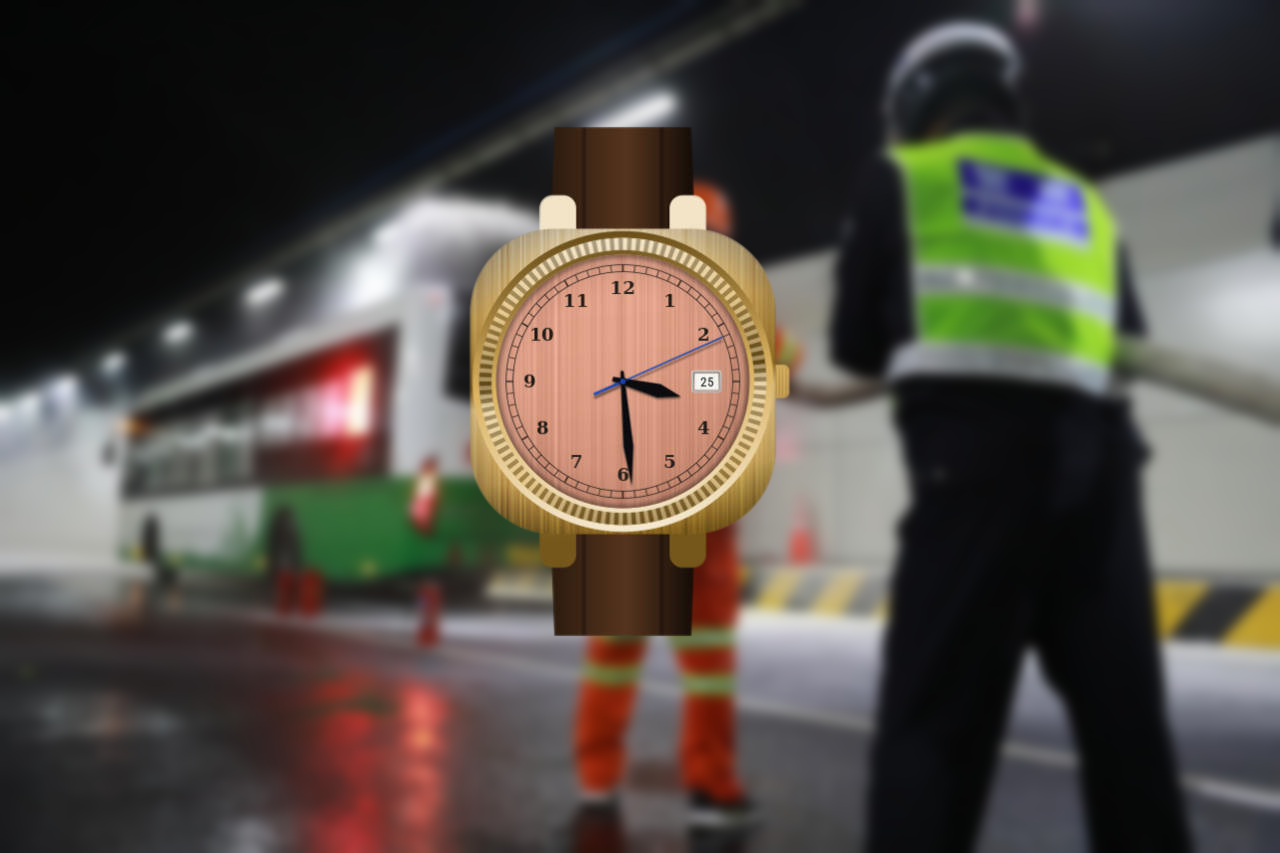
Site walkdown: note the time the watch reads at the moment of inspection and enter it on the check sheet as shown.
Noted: 3:29:11
